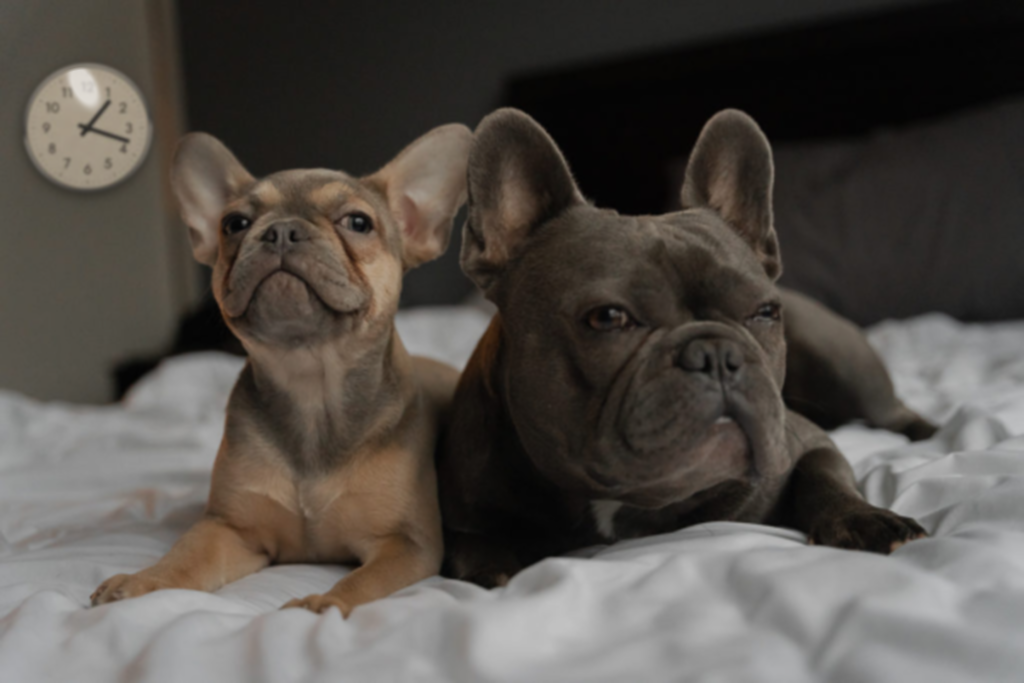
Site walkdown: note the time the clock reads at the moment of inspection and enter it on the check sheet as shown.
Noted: 1:18
